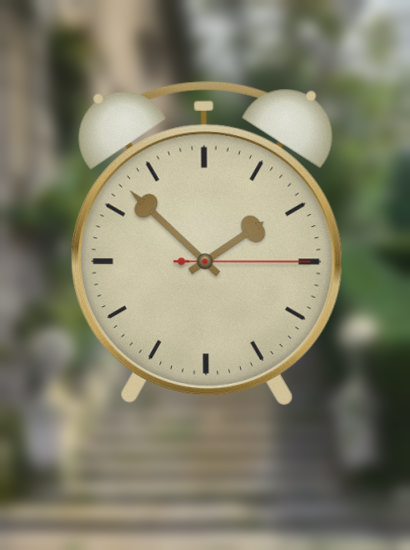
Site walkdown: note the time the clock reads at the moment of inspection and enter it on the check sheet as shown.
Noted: 1:52:15
